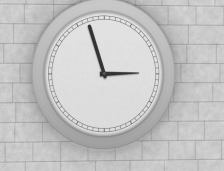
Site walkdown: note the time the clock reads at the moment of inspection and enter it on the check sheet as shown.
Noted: 2:57
